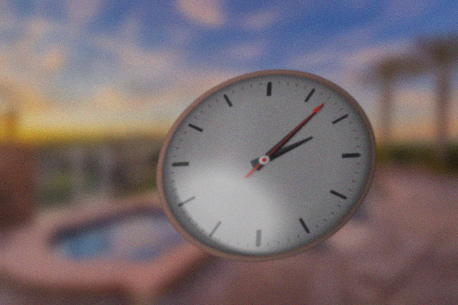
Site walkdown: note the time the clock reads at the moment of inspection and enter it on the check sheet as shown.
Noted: 2:07:07
